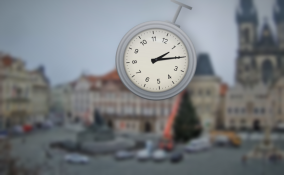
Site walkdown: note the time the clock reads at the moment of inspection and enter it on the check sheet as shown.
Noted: 1:10
